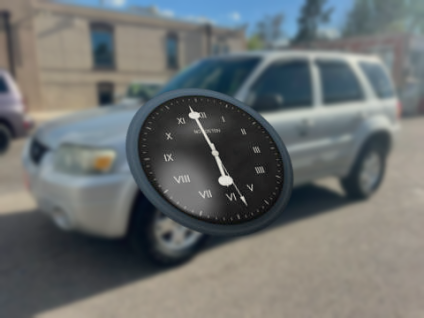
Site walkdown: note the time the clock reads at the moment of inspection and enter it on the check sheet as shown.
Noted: 5:58:28
